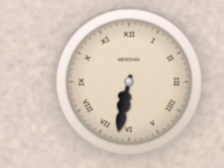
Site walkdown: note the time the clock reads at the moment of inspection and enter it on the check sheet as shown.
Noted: 6:32
